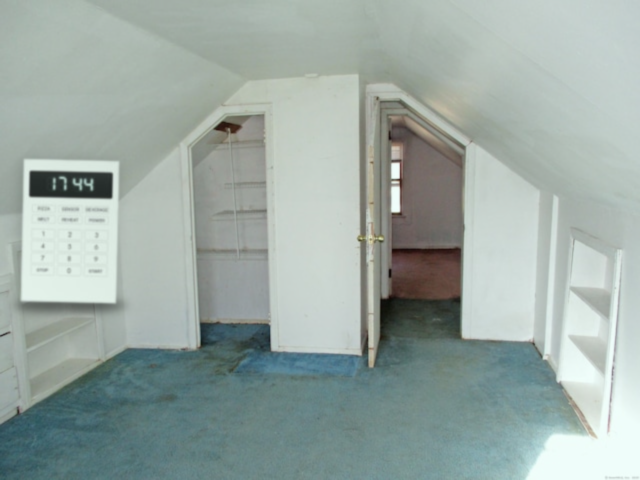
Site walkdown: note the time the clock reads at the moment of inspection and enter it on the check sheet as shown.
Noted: 17:44
